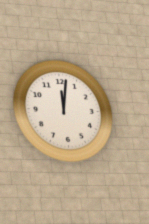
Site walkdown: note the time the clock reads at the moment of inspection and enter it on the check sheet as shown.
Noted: 12:02
